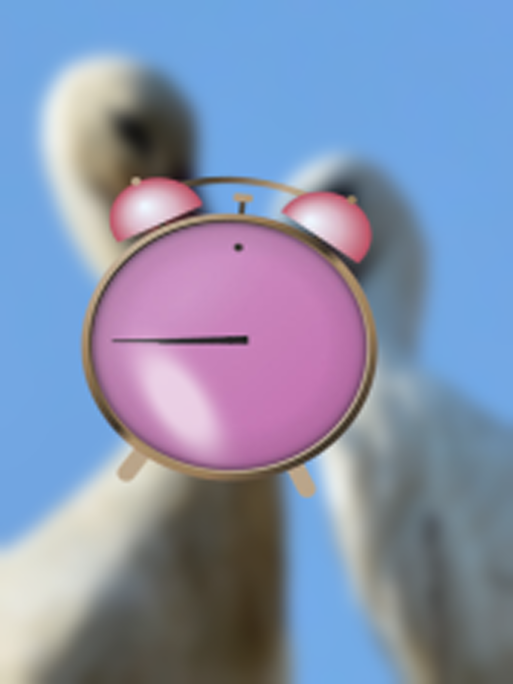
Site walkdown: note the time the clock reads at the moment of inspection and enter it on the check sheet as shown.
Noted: 8:44
